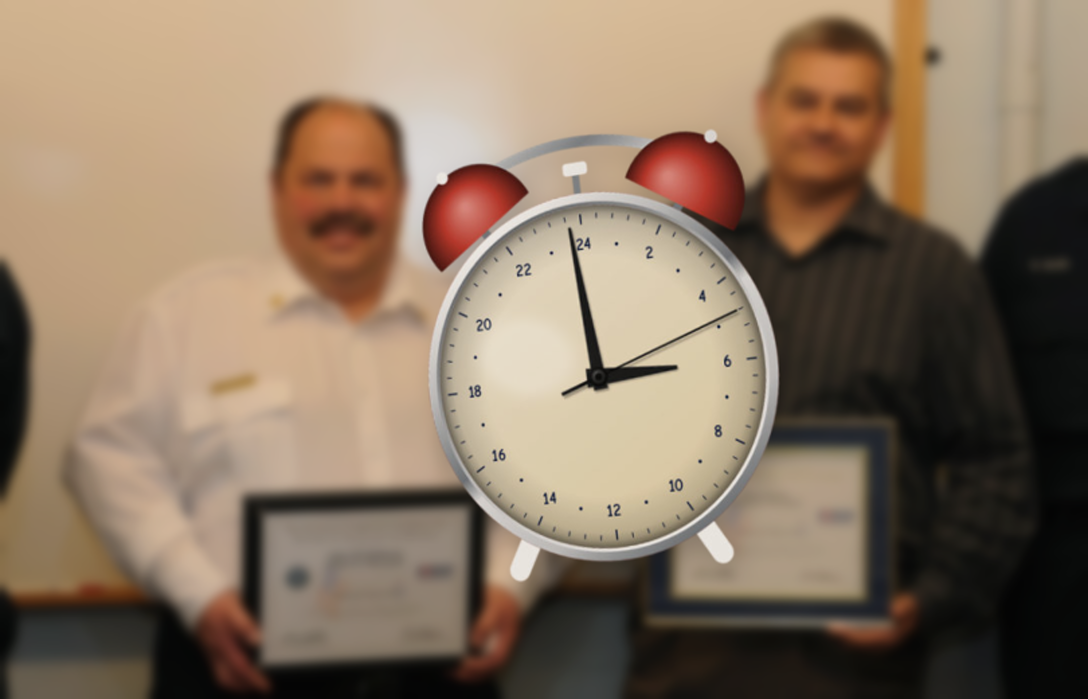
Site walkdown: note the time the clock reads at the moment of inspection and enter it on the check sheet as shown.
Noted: 5:59:12
